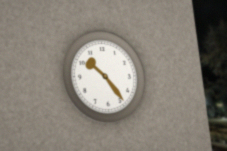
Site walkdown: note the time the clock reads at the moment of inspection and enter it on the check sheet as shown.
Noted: 10:24
